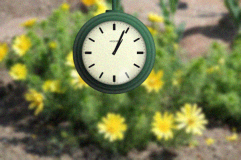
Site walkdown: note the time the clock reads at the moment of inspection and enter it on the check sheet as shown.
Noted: 1:04
